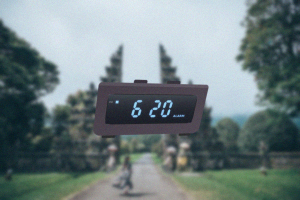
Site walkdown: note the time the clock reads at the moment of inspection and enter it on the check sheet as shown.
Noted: 6:20
